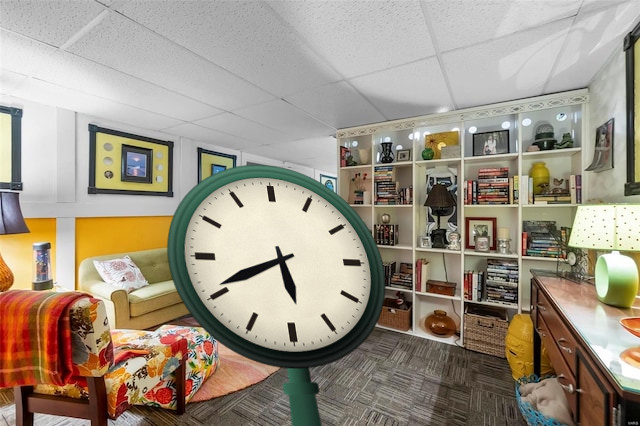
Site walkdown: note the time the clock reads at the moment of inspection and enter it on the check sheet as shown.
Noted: 5:41
